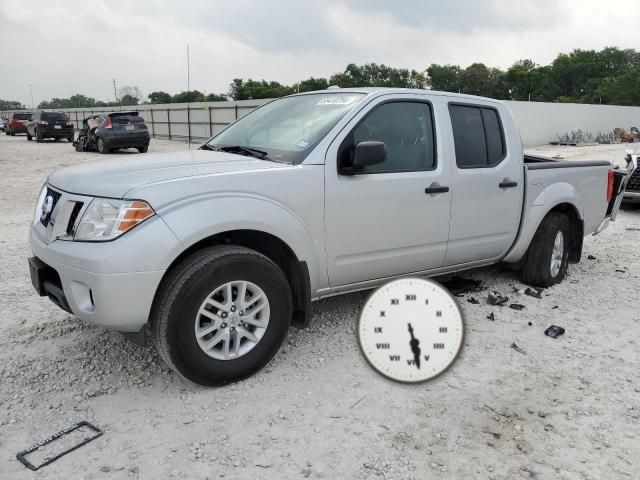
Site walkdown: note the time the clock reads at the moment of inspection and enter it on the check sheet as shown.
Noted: 5:28
